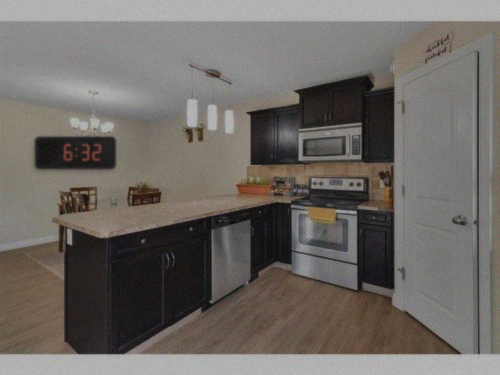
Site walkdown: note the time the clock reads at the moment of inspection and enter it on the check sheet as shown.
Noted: 6:32
